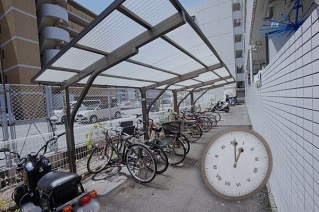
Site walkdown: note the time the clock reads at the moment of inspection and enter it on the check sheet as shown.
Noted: 1:01
